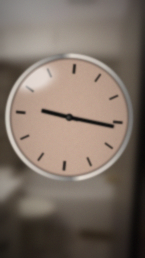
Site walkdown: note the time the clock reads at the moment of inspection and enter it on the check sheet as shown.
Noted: 9:16
